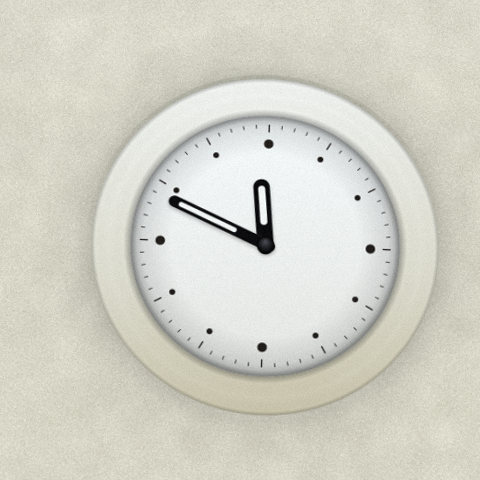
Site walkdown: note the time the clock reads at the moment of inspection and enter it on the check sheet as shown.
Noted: 11:49
